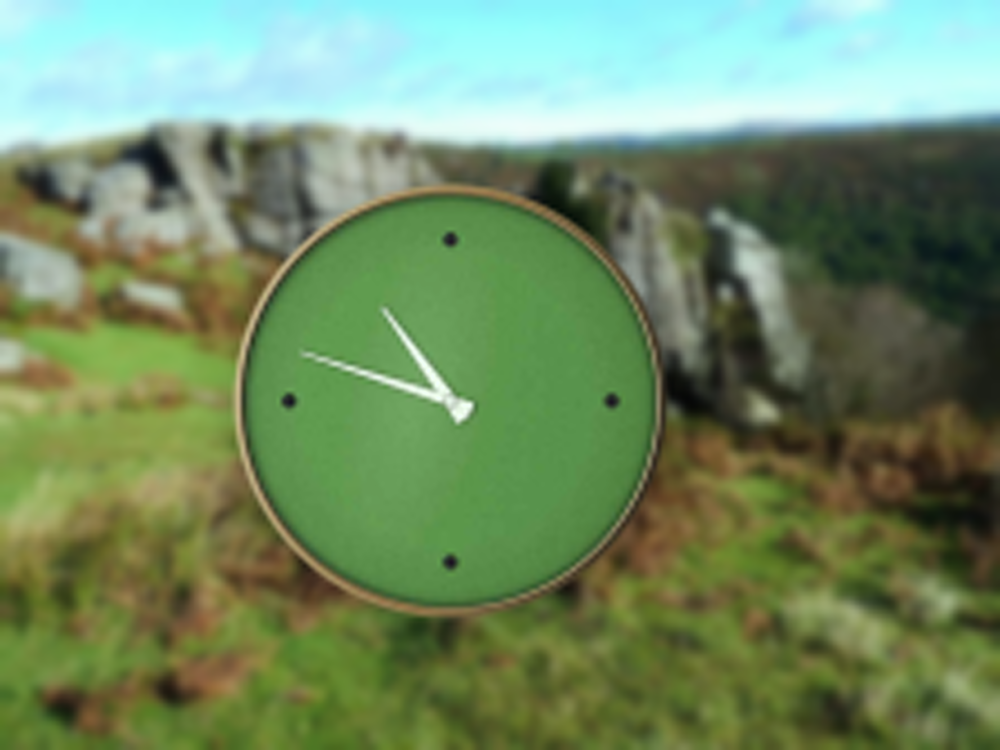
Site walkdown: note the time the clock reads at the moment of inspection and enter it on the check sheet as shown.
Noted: 10:48
